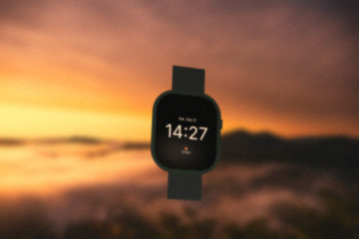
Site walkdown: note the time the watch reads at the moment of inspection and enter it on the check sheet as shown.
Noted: 14:27
